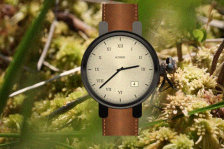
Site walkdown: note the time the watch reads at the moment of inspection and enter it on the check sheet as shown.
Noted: 2:38
